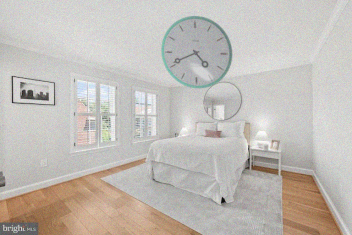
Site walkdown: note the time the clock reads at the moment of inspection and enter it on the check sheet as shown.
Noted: 4:41
